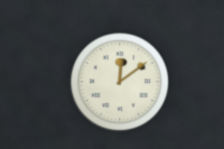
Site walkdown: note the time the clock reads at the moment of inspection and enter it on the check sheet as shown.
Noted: 12:09
